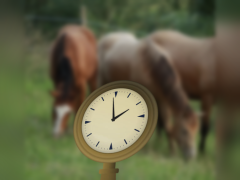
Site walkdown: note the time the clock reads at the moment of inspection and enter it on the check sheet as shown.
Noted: 1:59
